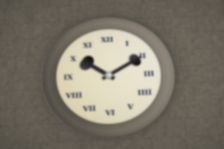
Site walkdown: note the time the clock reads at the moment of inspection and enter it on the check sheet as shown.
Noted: 10:10
